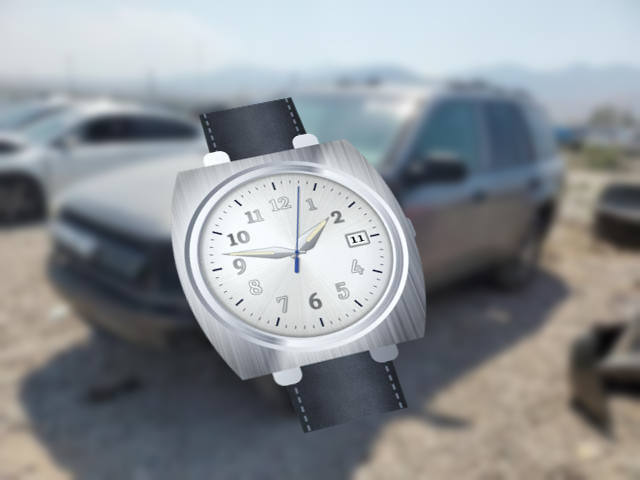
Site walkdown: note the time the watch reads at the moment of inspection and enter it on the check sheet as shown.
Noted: 1:47:03
